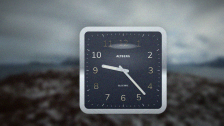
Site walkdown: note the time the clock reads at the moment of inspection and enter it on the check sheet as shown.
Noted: 9:23
